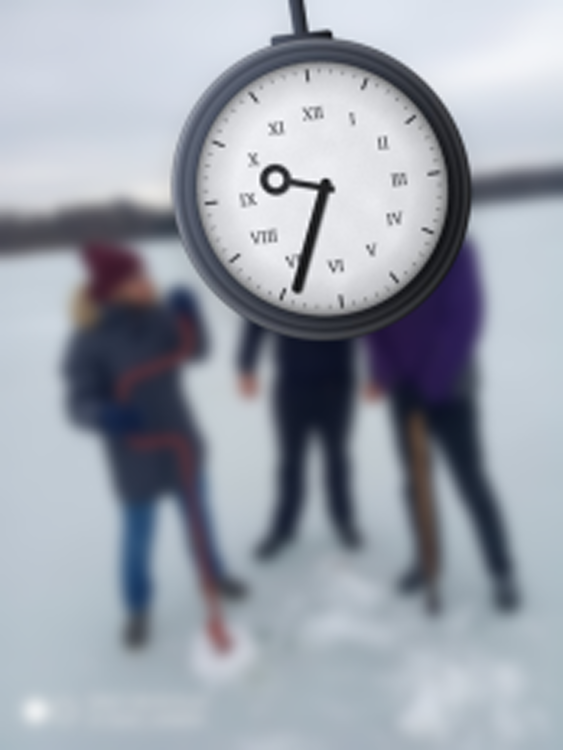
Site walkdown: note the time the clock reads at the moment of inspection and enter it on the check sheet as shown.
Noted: 9:34
